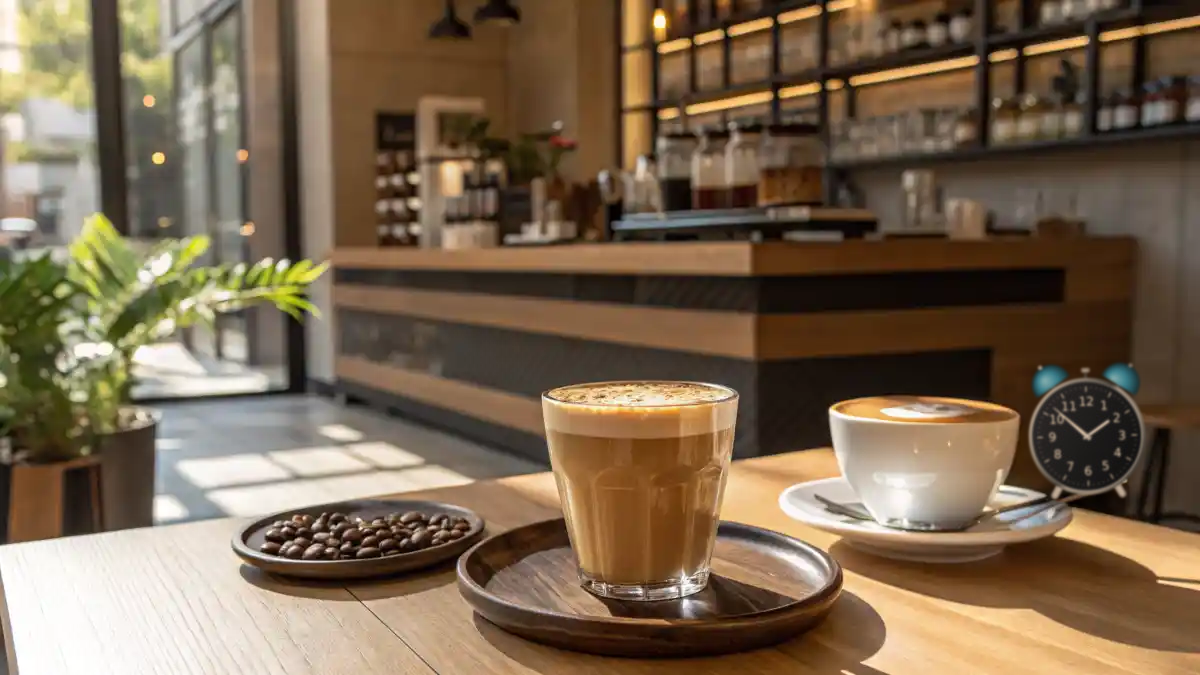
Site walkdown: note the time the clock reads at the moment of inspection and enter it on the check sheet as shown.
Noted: 1:52
